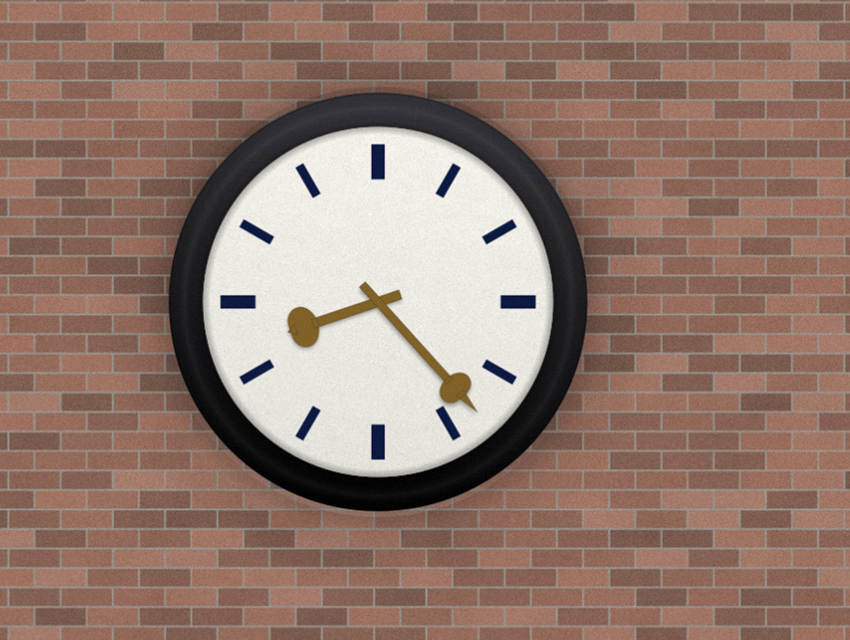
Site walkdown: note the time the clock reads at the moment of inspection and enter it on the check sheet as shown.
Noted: 8:23
